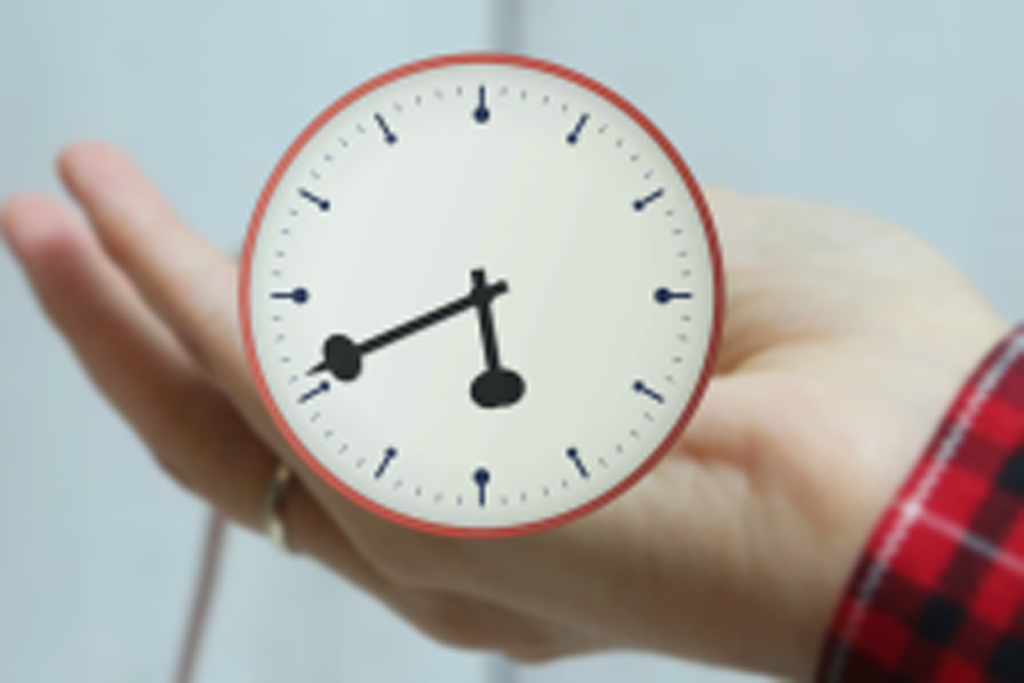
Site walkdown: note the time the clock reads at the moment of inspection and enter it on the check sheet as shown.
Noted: 5:41
